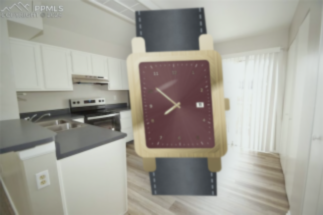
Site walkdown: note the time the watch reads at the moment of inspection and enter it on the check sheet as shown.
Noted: 7:52
